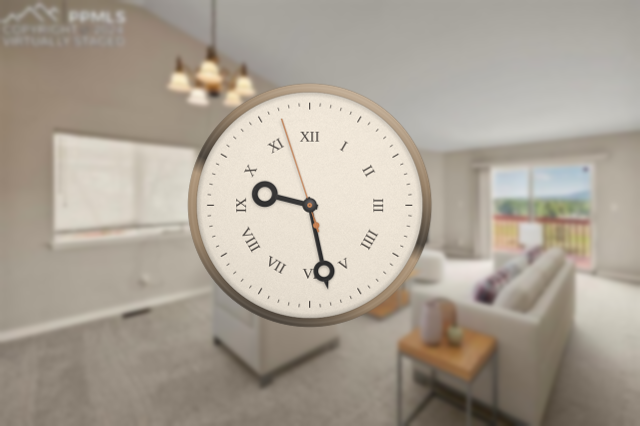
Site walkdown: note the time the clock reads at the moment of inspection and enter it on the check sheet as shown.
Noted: 9:27:57
